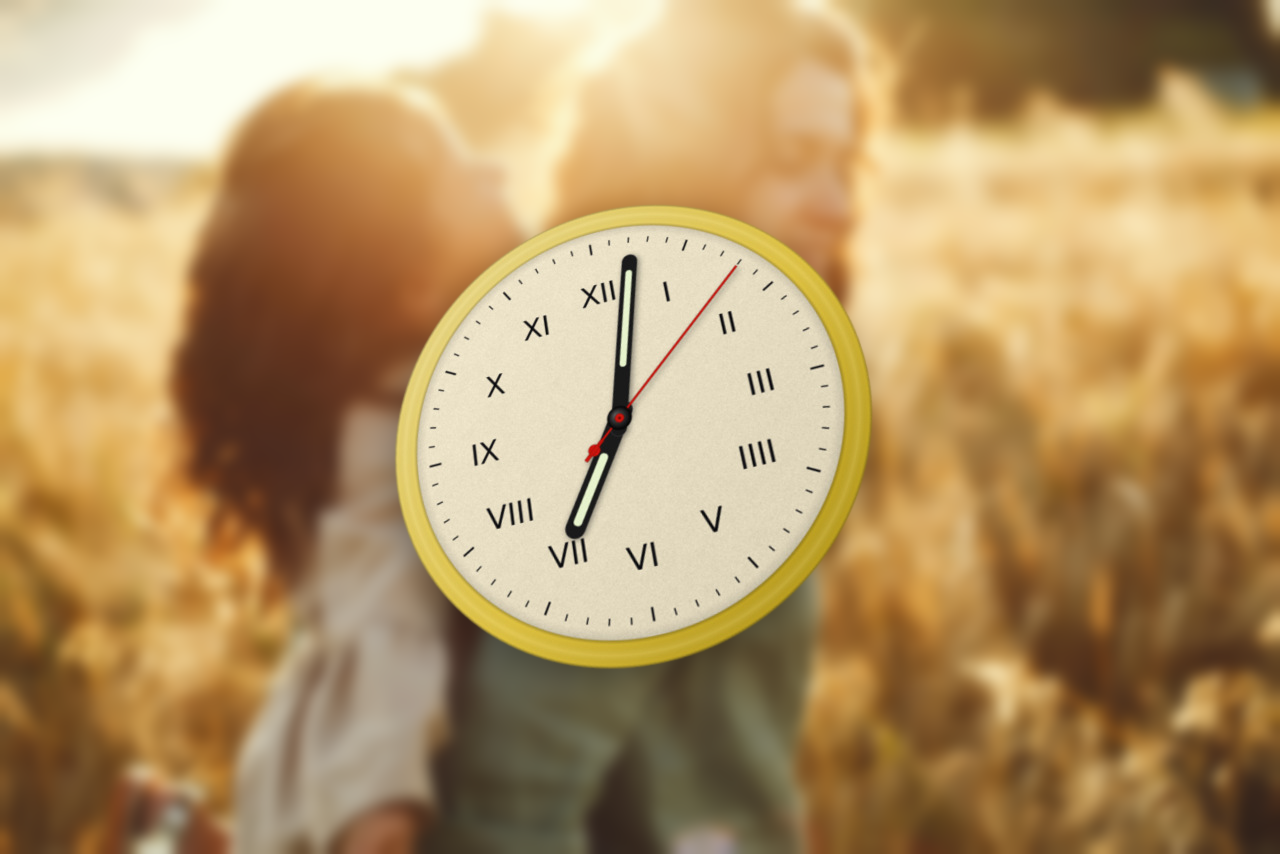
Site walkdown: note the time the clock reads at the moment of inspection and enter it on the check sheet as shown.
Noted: 7:02:08
